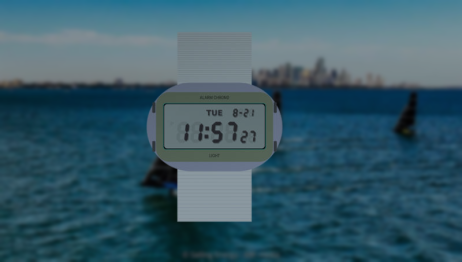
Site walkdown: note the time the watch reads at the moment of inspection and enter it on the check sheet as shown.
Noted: 11:57:27
